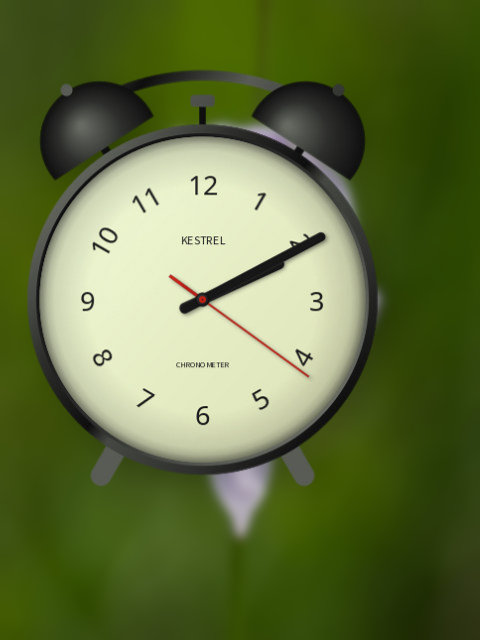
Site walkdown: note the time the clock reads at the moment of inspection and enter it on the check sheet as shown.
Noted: 2:10:21
